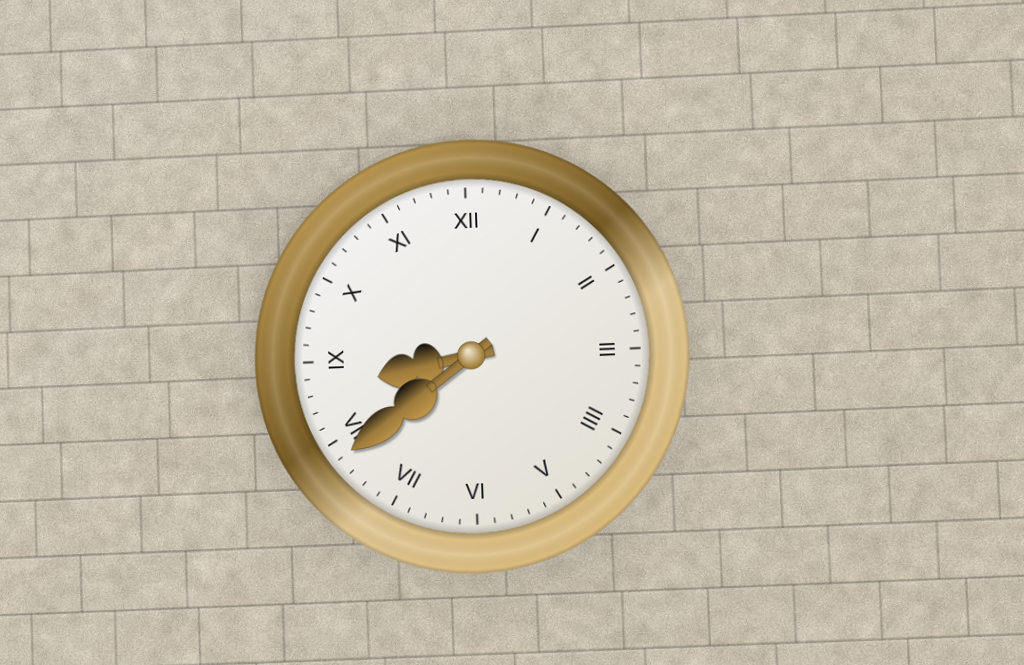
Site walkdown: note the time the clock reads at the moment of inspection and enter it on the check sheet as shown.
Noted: 8:39
